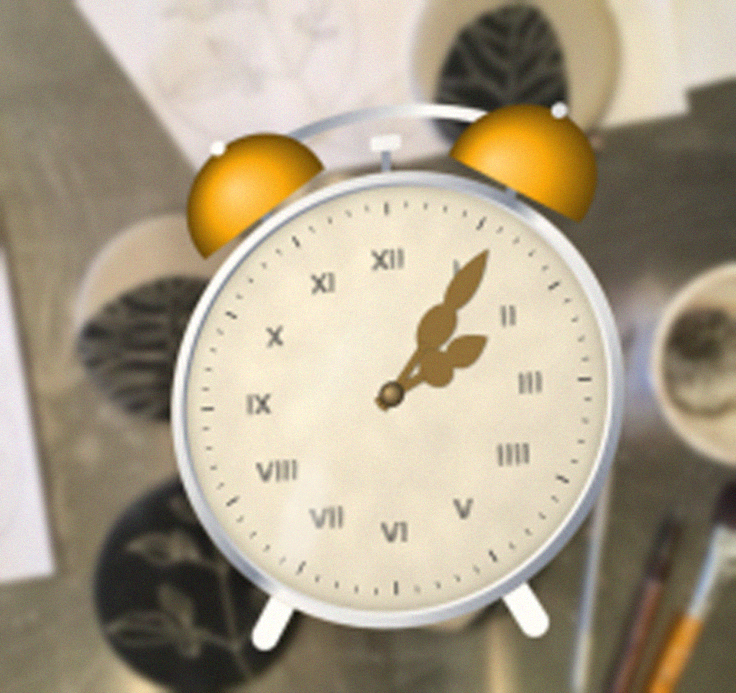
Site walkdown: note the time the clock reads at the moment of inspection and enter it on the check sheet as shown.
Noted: 2:06
